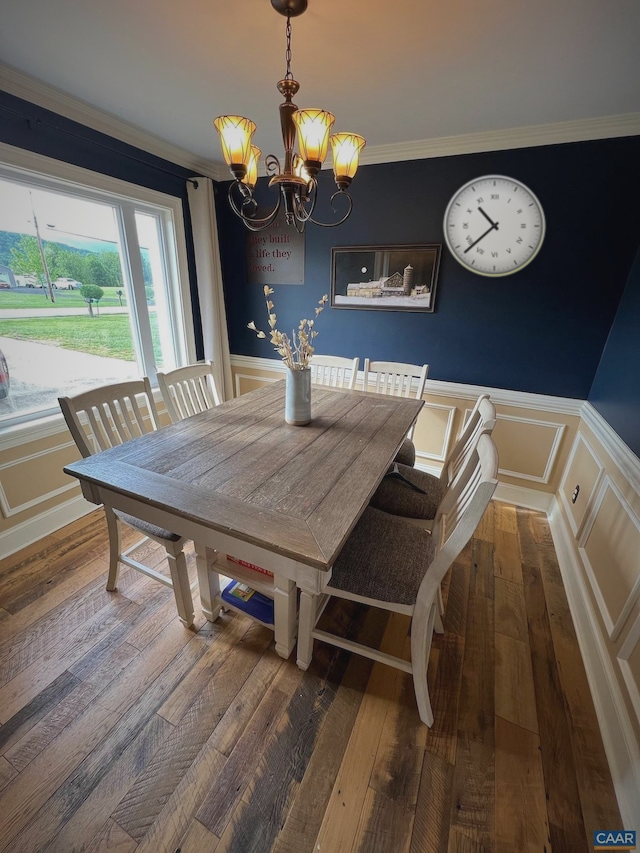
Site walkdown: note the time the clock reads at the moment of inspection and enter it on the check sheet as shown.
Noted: 10:38
